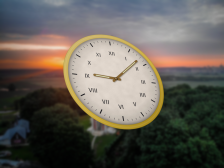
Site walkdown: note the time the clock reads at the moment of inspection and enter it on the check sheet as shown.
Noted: 9:08
